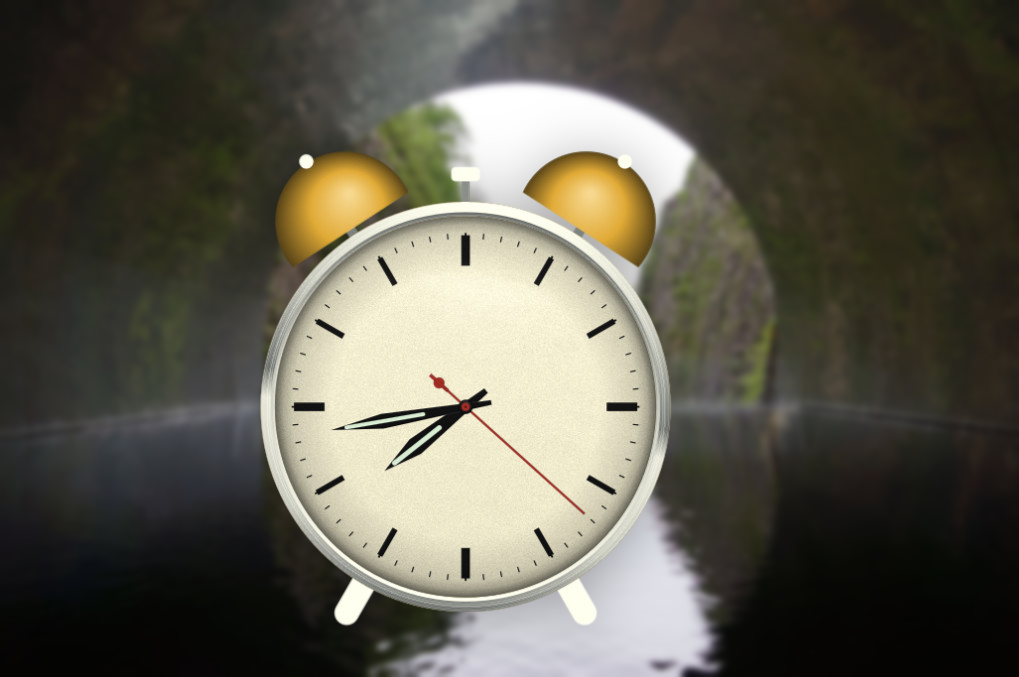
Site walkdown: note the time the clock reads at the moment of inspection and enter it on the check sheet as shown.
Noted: 7:43:22
